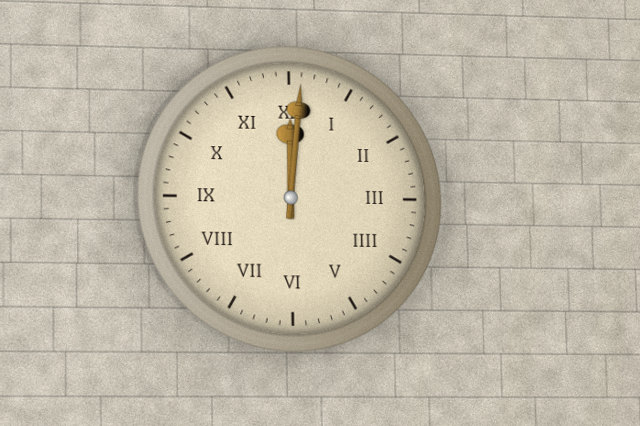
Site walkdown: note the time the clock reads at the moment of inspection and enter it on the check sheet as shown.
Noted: 12:01
